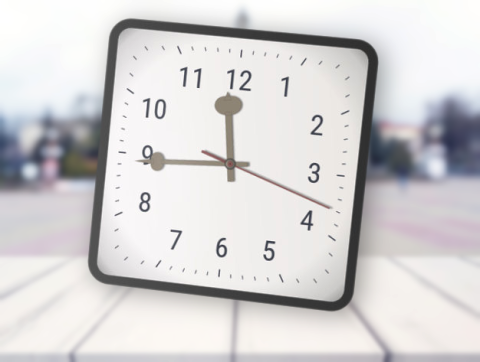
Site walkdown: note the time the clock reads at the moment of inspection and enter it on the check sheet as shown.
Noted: 11:44:18
